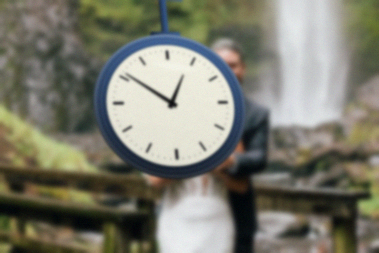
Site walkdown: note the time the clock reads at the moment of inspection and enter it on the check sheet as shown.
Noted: 12:51
